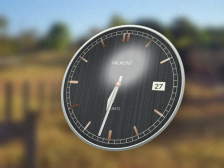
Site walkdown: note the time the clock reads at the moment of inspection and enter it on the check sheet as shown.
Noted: 6:32
